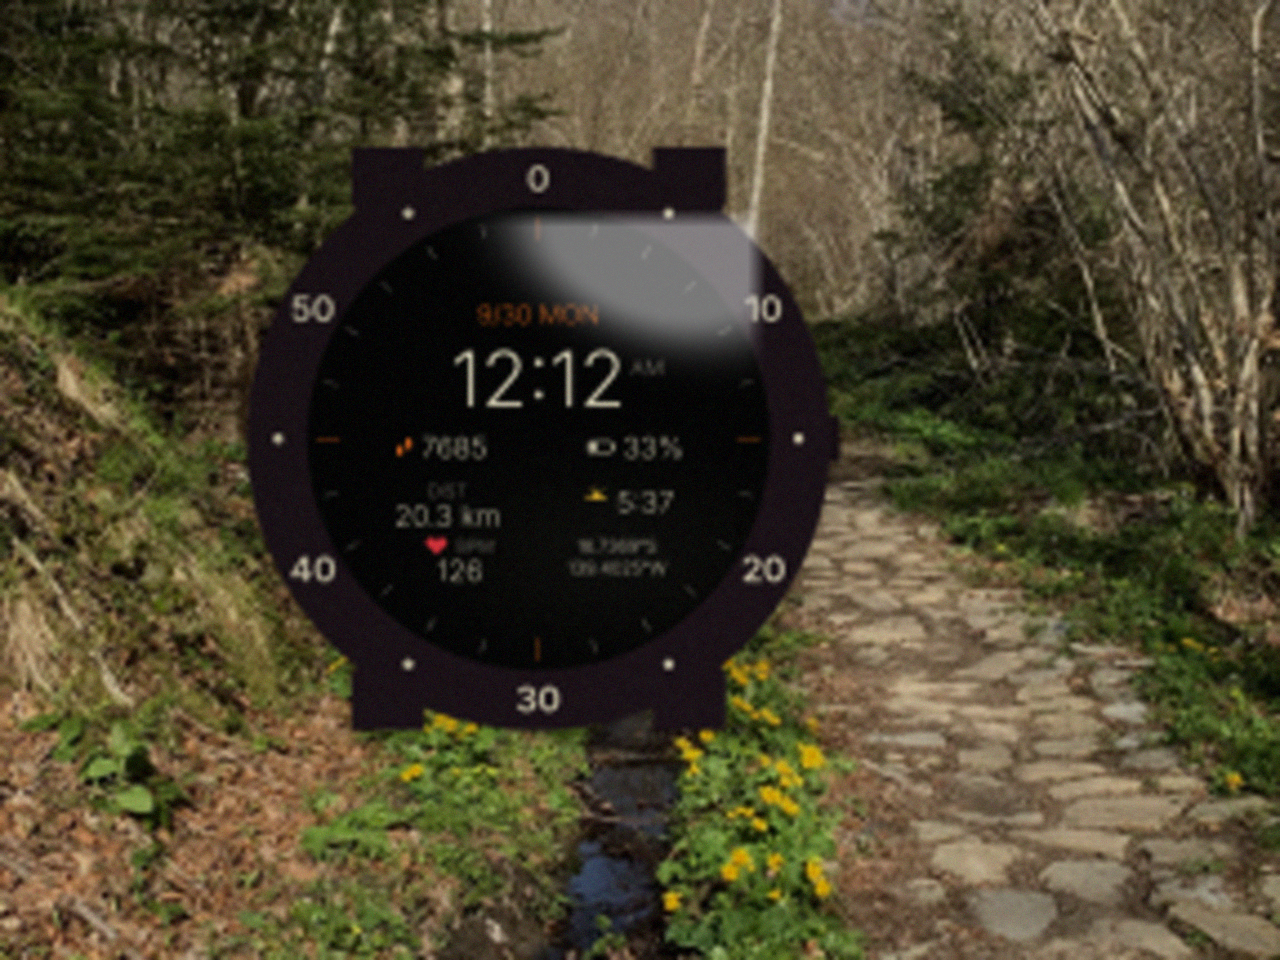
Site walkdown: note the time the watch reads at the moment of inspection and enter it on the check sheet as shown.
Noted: 12:12
